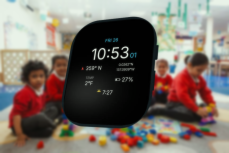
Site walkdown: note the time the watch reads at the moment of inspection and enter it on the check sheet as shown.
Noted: 10:53
